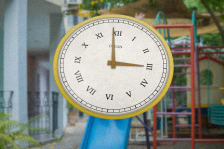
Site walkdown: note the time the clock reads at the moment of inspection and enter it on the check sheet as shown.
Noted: 2:59
